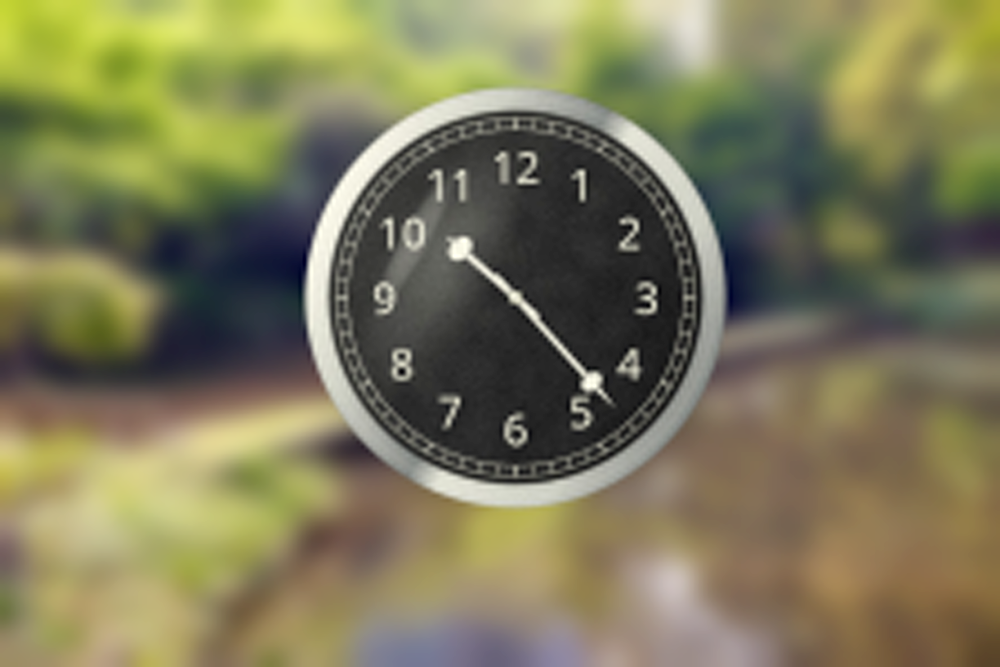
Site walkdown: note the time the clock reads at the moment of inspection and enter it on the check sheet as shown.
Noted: 10:23
